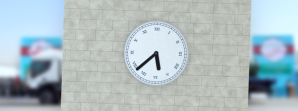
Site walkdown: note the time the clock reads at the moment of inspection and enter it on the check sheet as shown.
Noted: 5:38
